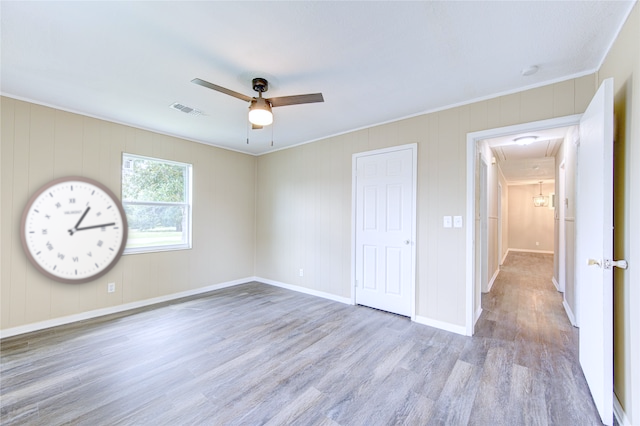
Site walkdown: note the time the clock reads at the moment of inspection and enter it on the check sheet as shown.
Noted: 1:14
